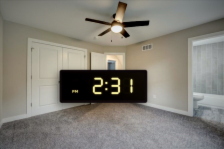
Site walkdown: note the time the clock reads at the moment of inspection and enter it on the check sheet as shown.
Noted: 2:31
